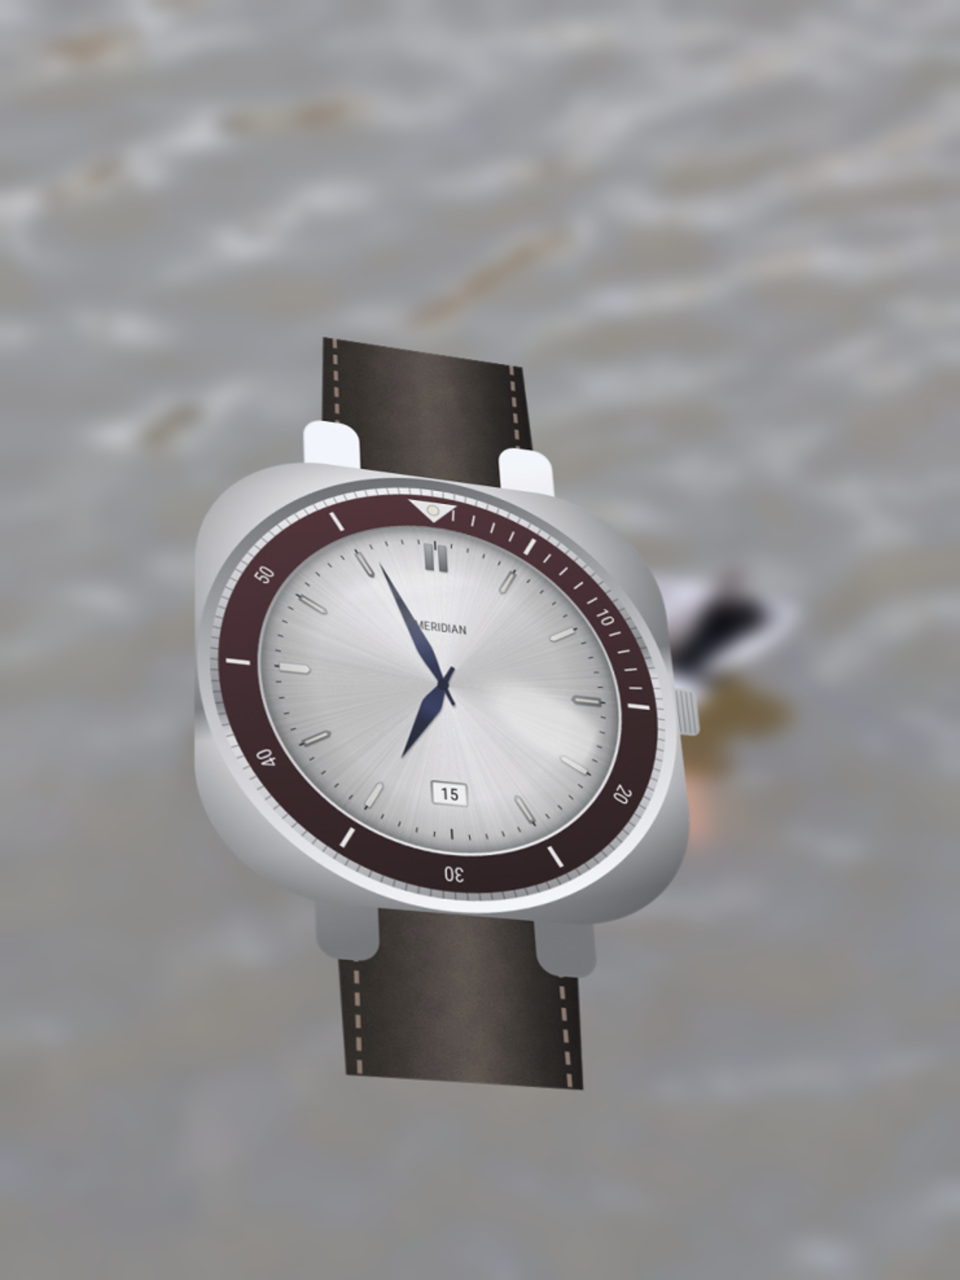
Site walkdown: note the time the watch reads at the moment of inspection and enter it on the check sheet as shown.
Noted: 6:56
